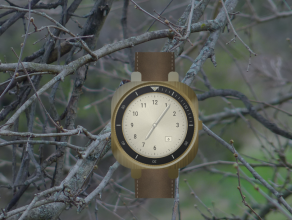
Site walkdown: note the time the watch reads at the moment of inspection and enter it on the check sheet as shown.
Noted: 7:06
